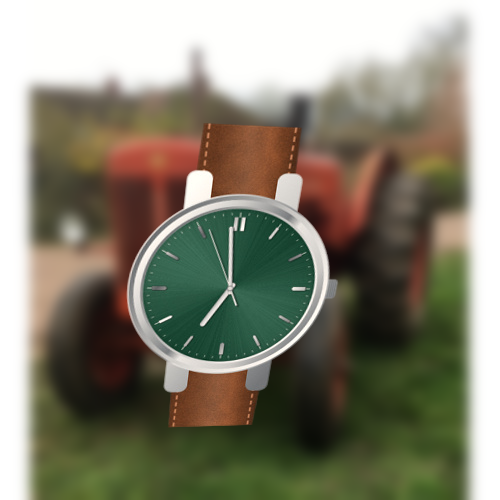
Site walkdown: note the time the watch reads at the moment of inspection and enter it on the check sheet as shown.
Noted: 6:58:56
